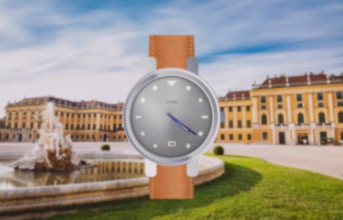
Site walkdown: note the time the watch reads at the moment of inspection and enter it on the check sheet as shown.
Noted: 4:21
